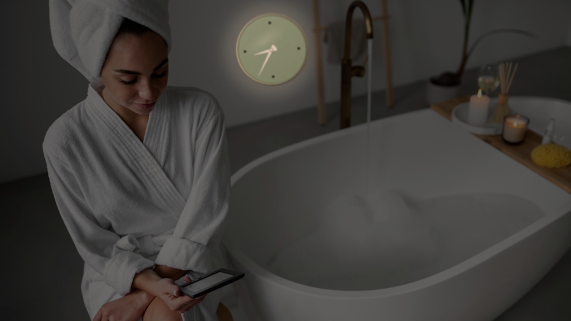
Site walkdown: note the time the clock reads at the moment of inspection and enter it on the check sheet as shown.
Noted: 8:35
